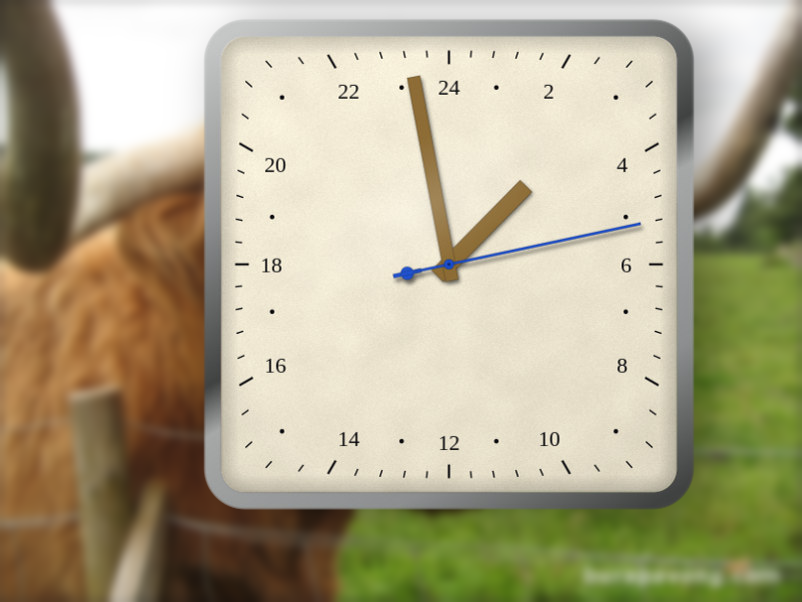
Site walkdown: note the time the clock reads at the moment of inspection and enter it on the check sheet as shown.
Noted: 2:58:13
